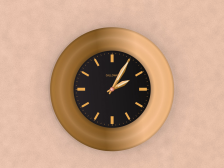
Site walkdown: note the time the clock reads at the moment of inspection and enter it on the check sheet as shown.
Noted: 2:05
